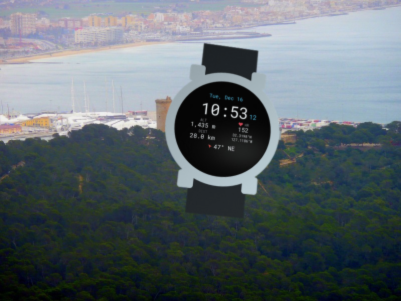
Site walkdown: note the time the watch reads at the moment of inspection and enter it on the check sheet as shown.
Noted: 10:53
